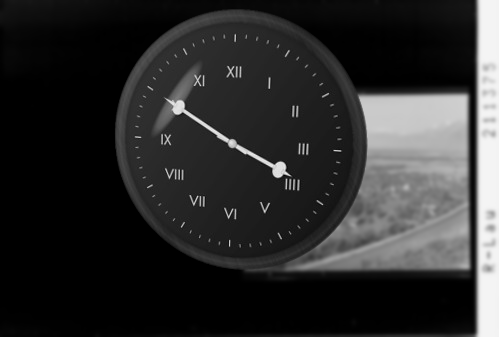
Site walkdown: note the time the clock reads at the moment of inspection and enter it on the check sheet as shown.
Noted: 3:50
